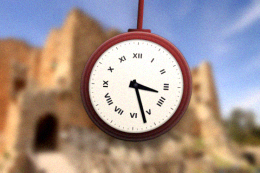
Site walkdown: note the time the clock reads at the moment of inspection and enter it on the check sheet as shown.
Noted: 3:27
